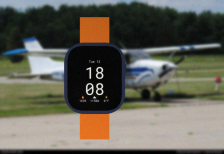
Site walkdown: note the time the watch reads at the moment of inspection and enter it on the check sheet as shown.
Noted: 18:08
